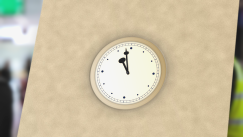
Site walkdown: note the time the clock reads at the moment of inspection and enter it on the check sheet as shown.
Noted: 10:58
